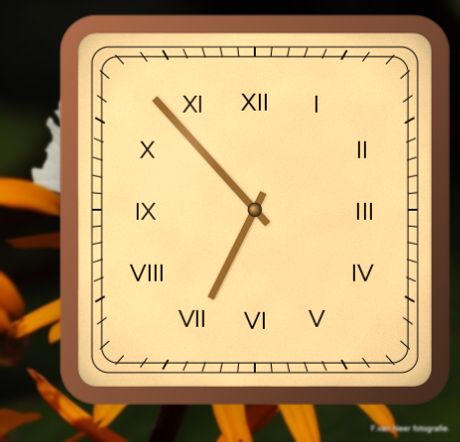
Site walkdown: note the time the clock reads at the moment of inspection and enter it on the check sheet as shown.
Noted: 6:53
